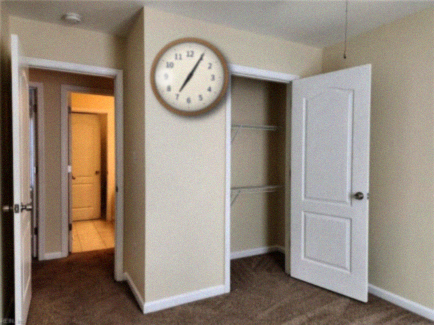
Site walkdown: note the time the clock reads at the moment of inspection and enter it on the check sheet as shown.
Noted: 7:05
